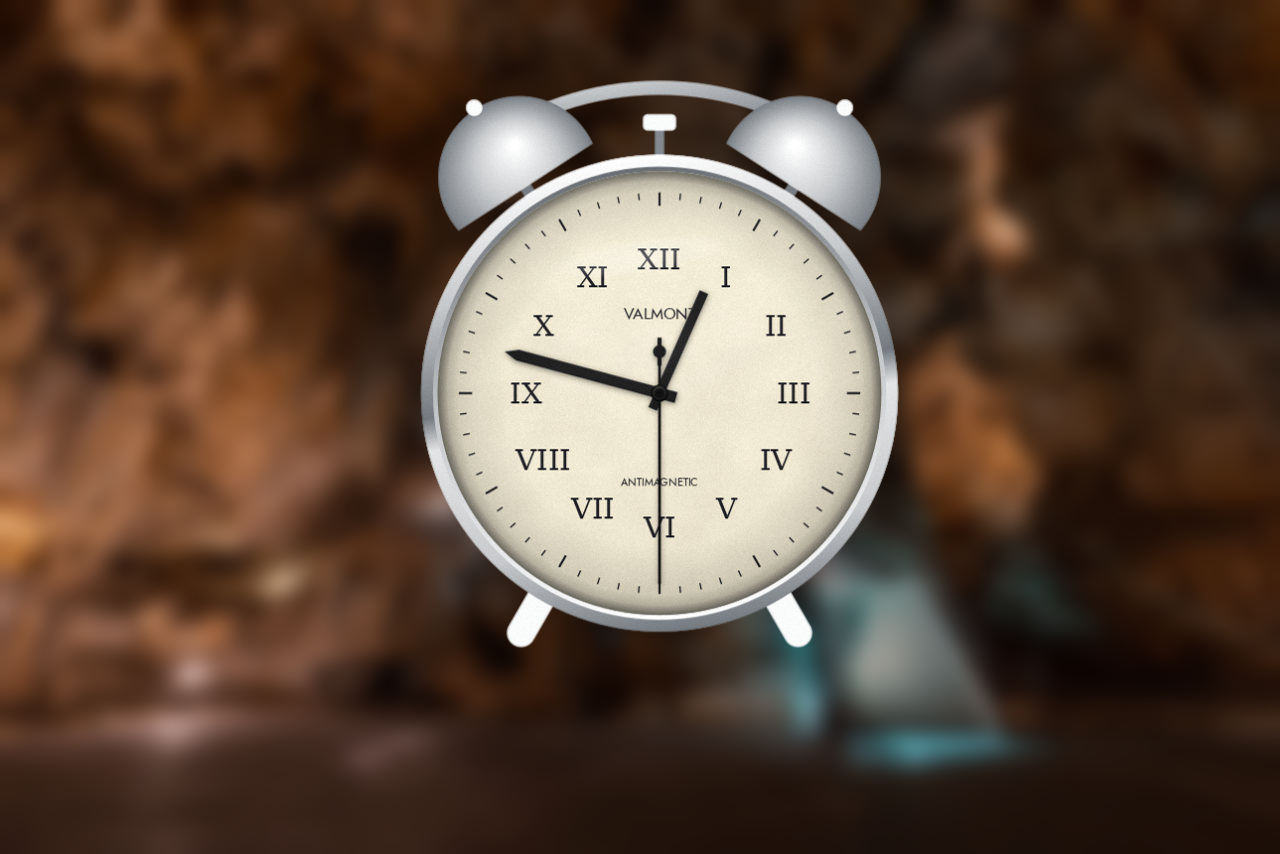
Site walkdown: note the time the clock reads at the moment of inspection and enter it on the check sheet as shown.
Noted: 12:47:30
